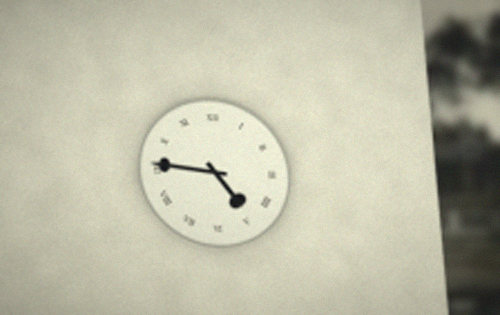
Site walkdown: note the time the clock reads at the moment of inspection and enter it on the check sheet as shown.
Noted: 4:46
